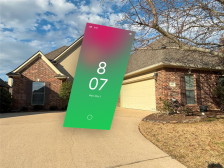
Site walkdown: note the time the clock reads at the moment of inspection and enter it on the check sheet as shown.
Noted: 8:07
